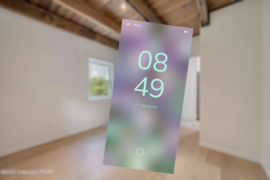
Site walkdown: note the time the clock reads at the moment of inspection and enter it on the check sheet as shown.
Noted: 8:49
